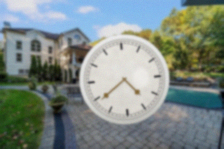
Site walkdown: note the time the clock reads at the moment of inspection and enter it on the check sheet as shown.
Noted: 4:39
